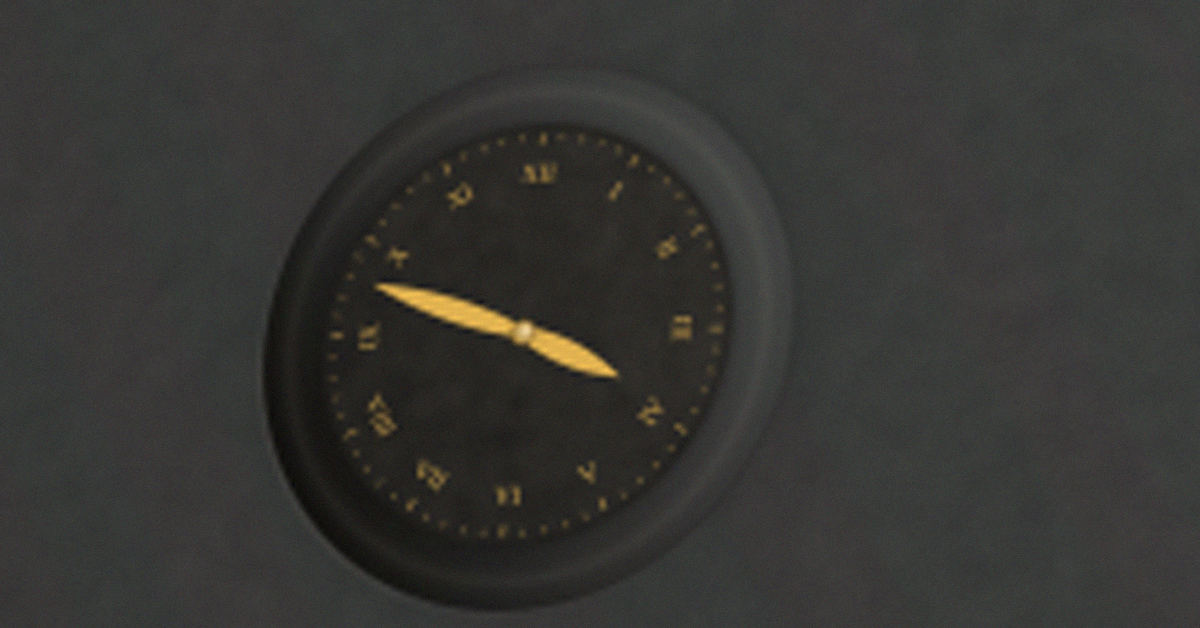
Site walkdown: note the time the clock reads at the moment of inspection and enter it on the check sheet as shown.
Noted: 3:48
